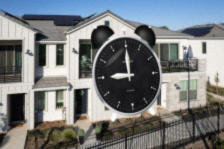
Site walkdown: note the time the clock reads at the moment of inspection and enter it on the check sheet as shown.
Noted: 9:00
